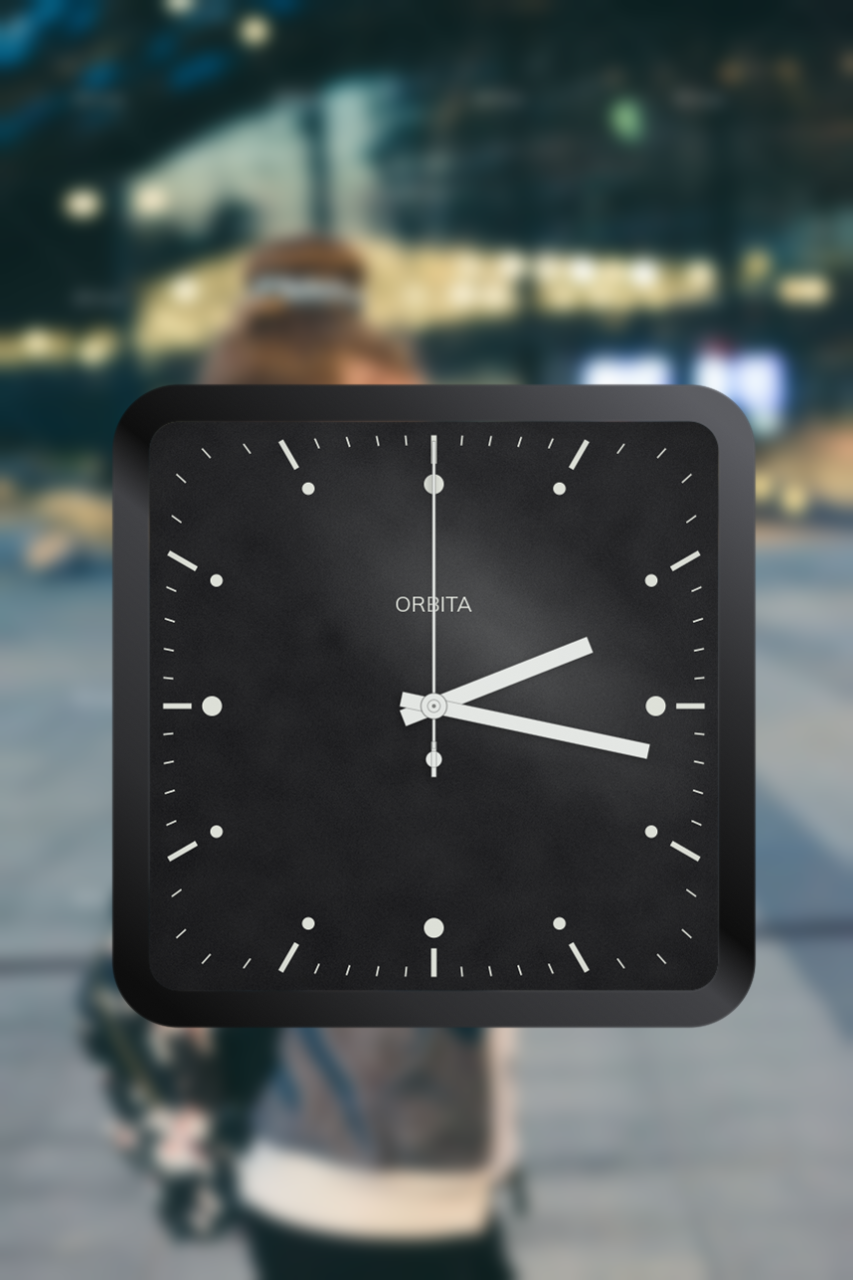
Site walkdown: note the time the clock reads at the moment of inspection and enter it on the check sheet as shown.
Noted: 2:17:00
